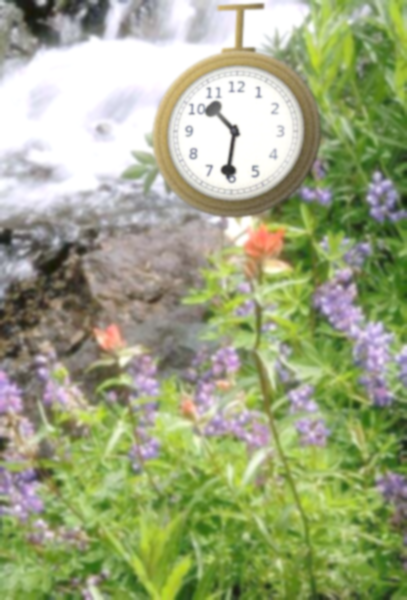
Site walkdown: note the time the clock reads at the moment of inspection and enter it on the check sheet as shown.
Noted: 10:31
